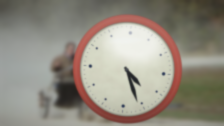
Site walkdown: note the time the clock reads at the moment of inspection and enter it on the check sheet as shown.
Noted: 4:26
